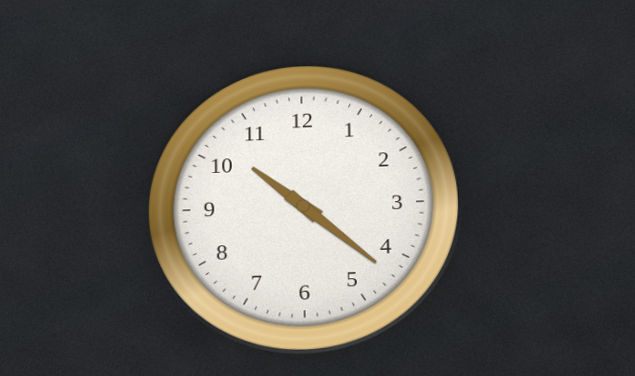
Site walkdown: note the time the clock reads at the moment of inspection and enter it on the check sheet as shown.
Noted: 10:22
